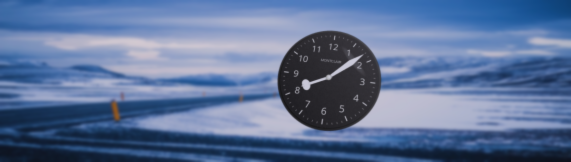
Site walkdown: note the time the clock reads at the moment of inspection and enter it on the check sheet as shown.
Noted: 8:08
